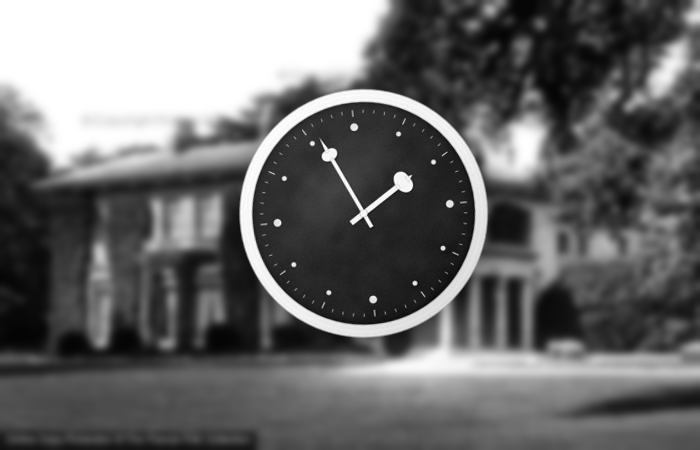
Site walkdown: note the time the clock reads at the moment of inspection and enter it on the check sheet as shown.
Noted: 1:56
